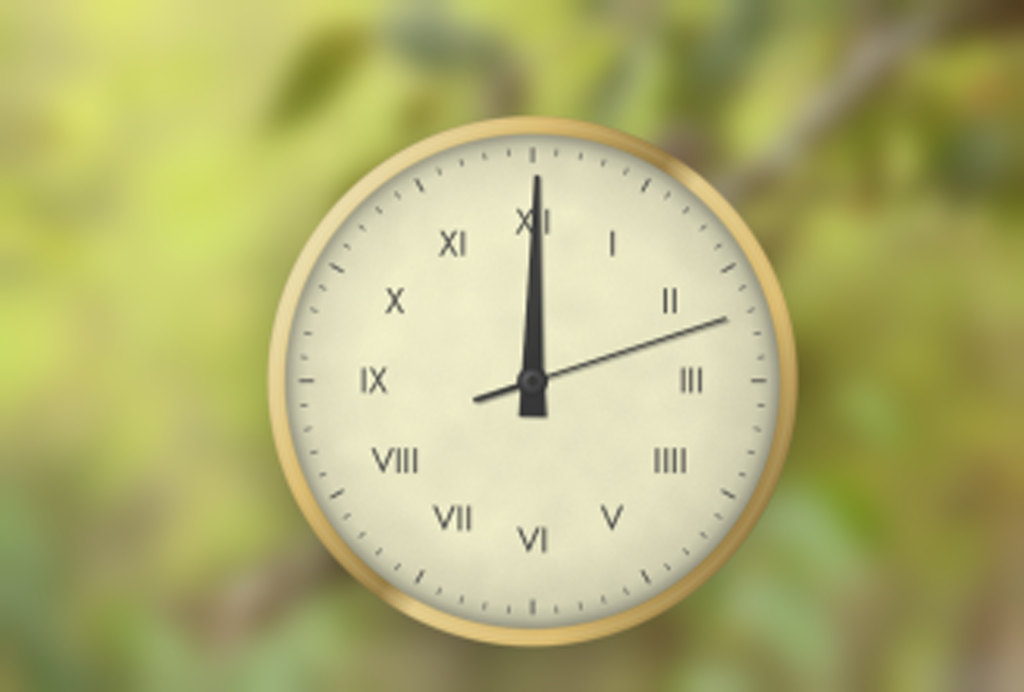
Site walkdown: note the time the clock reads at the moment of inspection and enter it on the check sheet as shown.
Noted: 12:00:12
